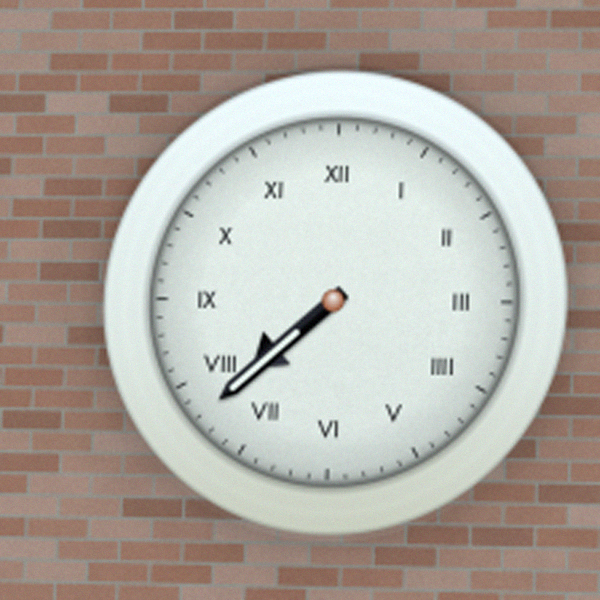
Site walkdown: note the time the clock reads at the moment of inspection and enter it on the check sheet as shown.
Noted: 7:38
